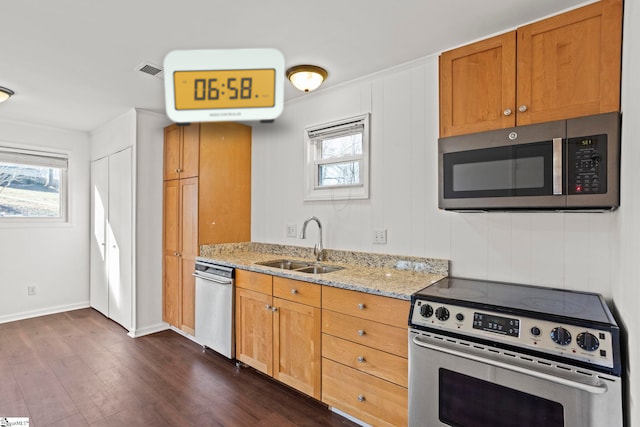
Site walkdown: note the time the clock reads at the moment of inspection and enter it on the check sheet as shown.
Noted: 6:58
